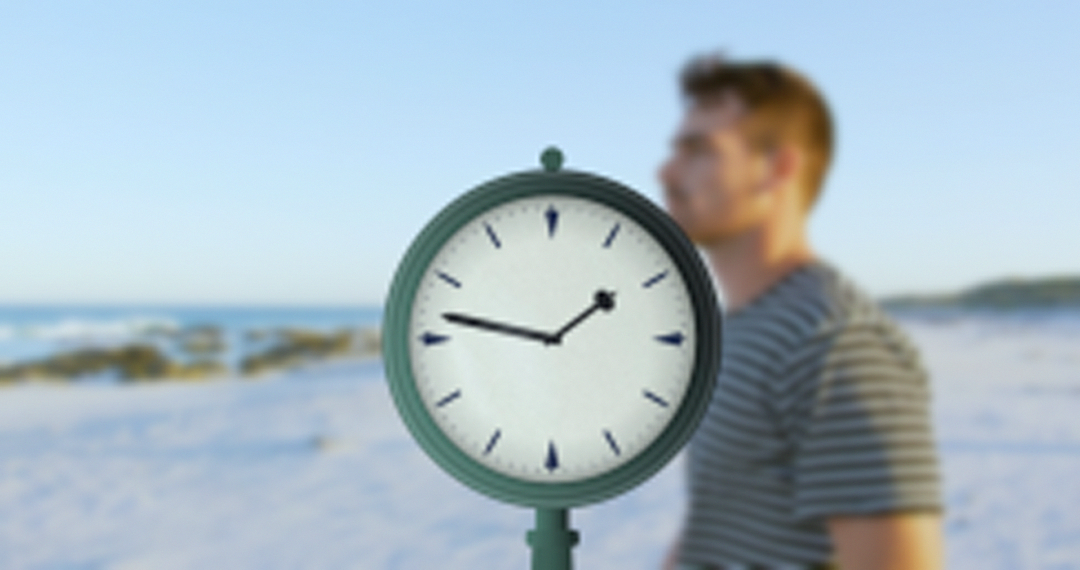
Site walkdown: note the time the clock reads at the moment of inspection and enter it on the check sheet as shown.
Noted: 1:47
